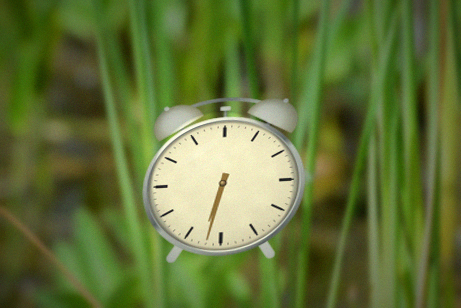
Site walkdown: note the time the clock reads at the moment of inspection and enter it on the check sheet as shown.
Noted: 6:32
